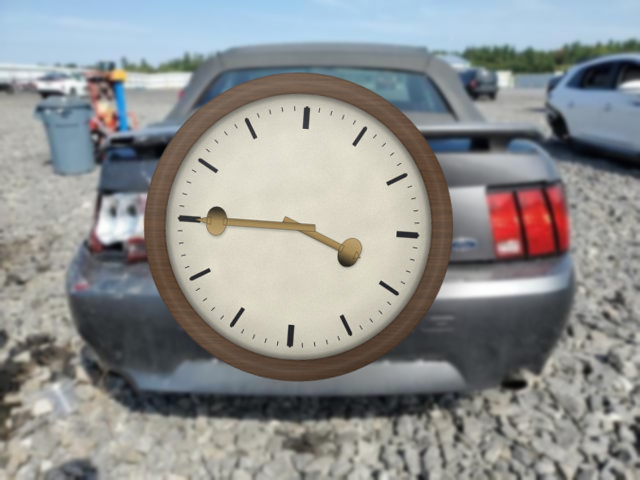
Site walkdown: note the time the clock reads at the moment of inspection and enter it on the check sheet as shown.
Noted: 3:45
